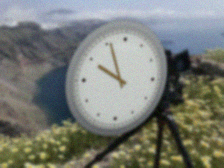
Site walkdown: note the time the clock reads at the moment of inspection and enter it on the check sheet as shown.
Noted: 9:56
